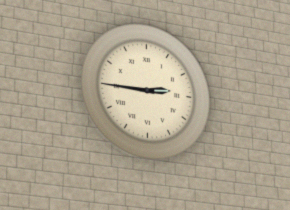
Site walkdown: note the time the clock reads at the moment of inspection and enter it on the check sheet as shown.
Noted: 2:45
